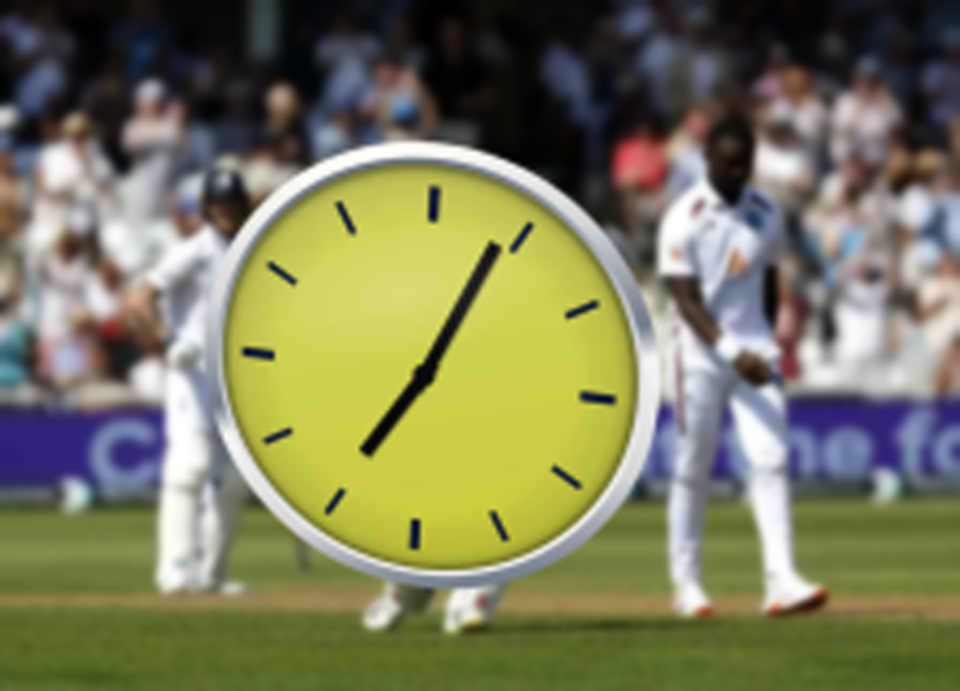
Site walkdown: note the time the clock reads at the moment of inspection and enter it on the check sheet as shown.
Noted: 7:04
